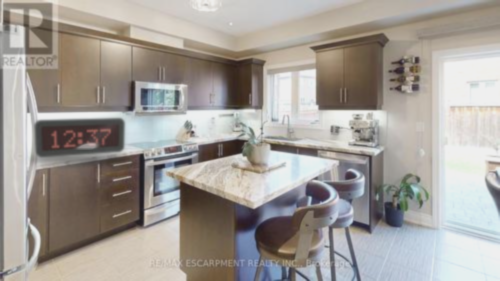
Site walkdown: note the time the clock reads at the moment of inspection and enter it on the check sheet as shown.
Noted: 12:37
